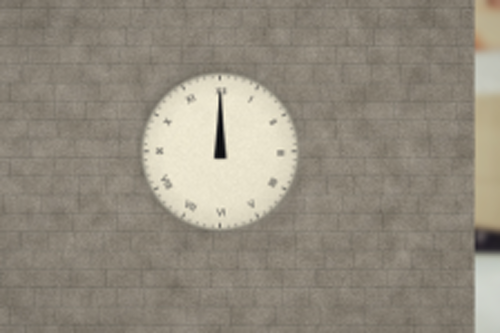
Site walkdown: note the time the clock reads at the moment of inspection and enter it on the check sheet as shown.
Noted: 12:00
